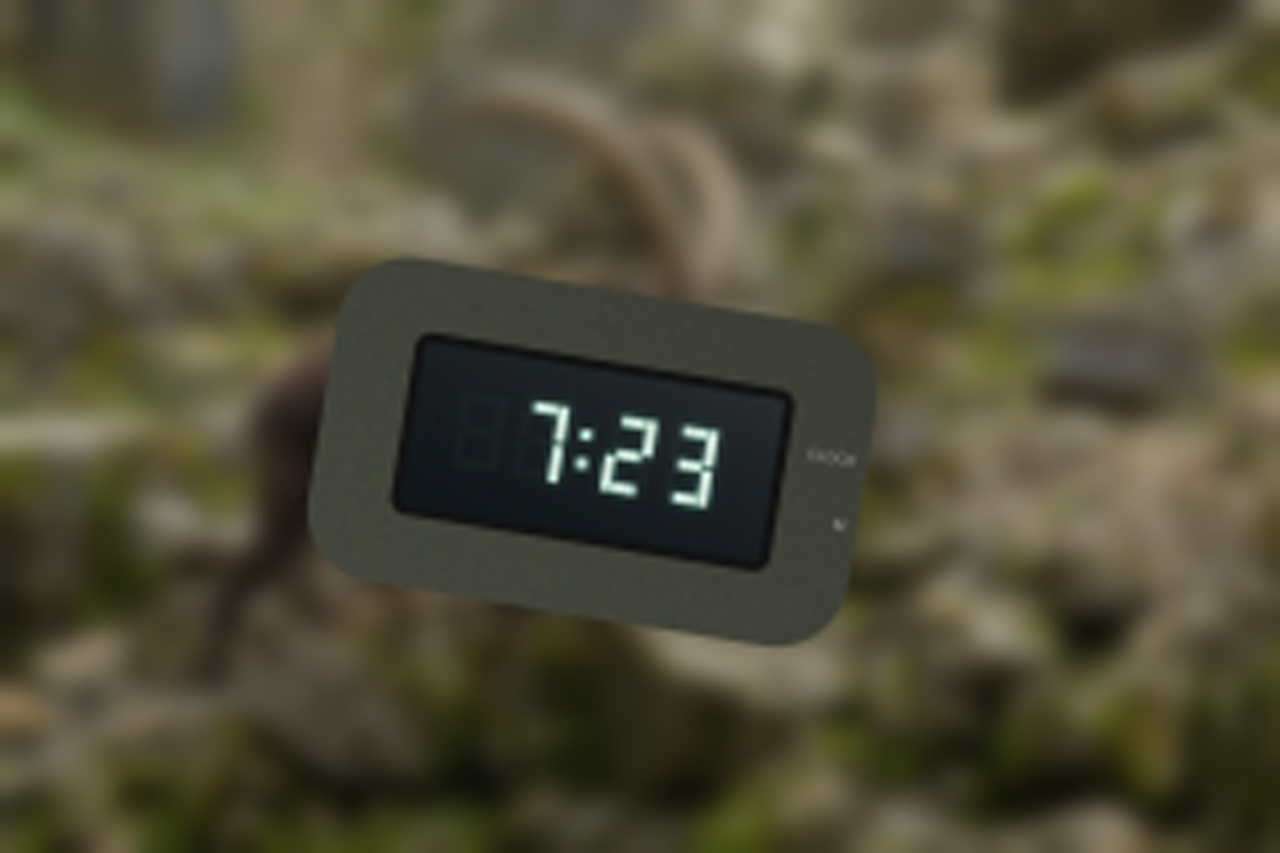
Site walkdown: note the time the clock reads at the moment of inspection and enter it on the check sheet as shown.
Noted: 7:23
